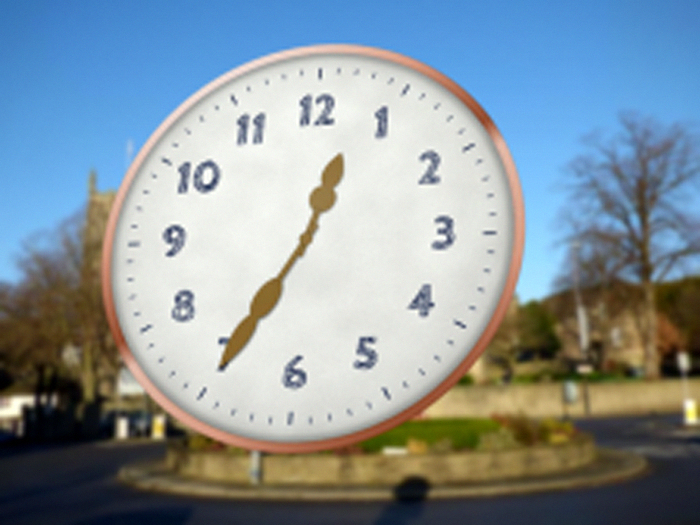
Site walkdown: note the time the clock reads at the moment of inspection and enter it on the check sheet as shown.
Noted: 12:35
